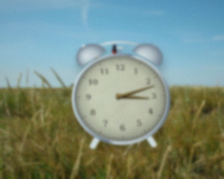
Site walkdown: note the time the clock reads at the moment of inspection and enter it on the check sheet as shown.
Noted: 3:12
